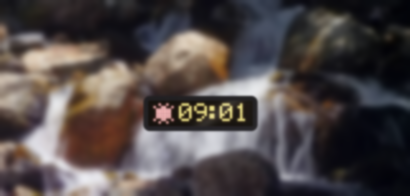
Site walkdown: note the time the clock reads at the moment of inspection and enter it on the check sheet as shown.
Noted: 9:01
